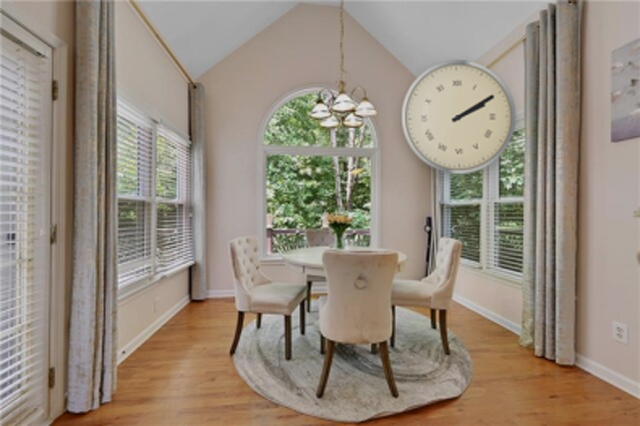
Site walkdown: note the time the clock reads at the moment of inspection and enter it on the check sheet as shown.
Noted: 2:10
